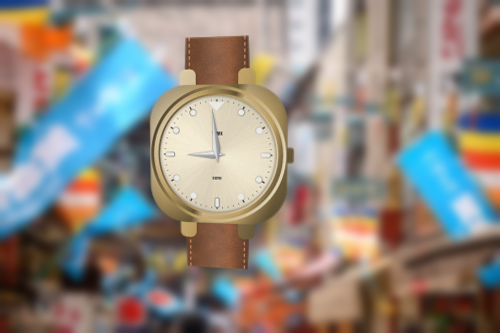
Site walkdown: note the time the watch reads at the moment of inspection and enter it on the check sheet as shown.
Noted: 8:59
